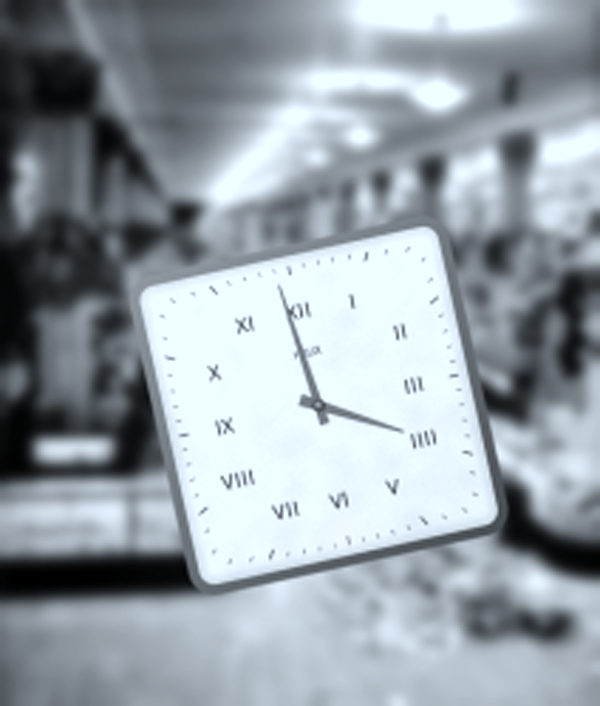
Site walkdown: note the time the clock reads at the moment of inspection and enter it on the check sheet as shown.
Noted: 3:59
